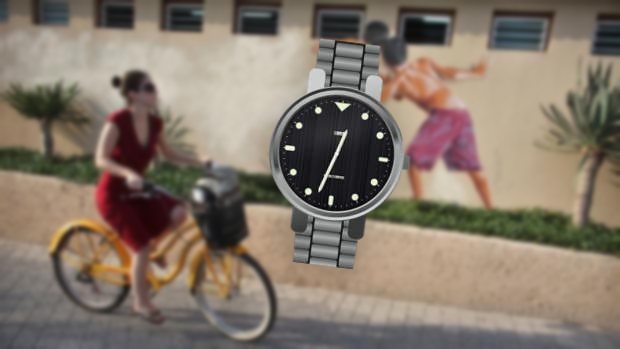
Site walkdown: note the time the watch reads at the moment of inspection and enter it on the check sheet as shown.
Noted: 12:33
